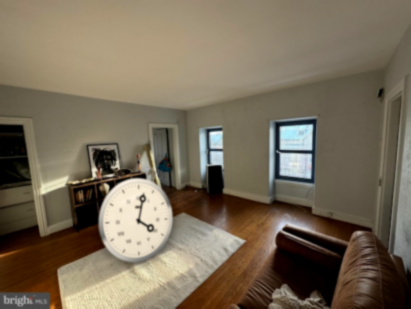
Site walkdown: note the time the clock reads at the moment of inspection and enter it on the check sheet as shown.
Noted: 4:02
